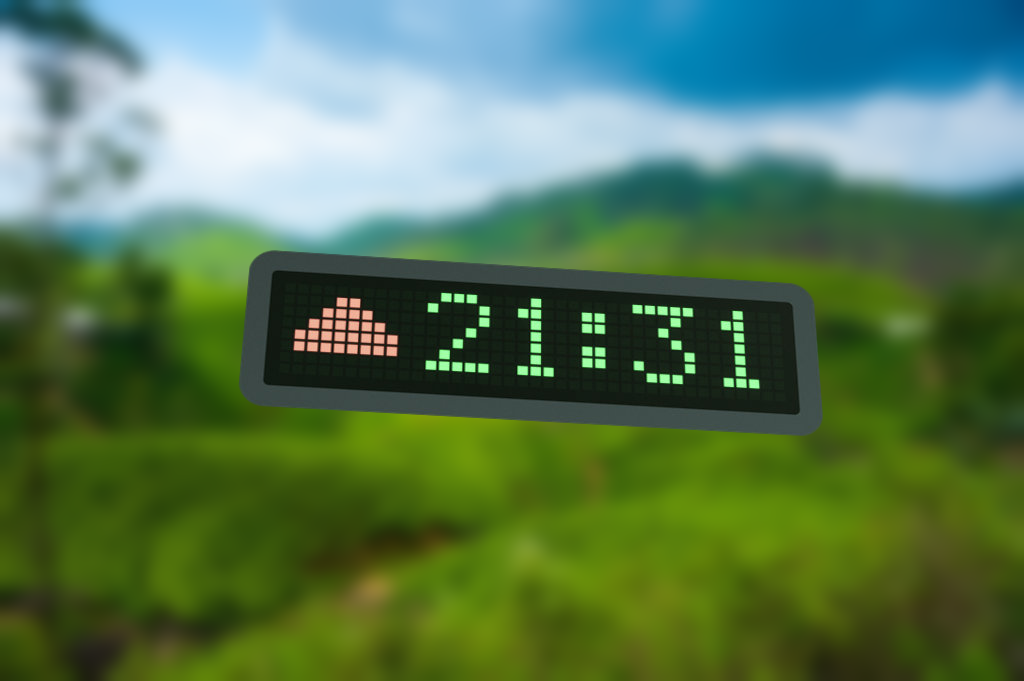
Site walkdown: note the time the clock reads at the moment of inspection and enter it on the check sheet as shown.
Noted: 21:31
